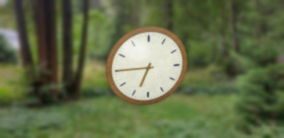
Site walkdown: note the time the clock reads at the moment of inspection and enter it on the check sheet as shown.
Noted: 6:45
